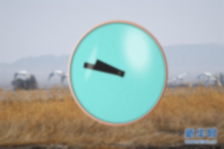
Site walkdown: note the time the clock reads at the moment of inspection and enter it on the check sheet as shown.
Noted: 9:47
